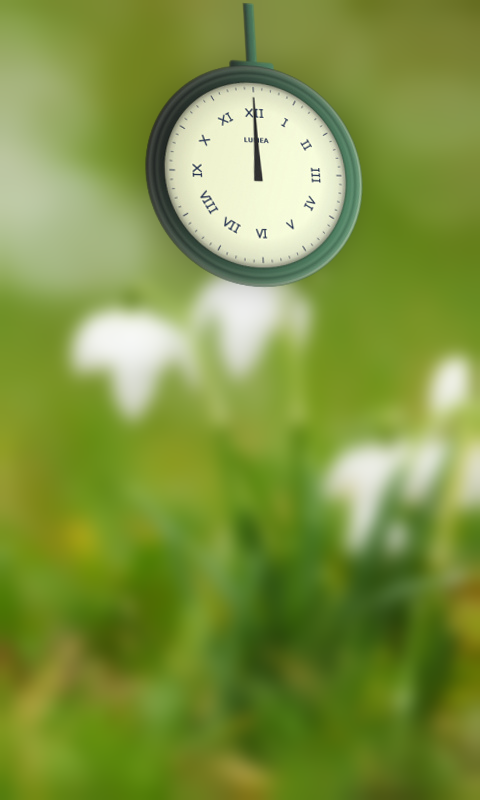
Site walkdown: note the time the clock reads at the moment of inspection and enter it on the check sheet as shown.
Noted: 12:00
